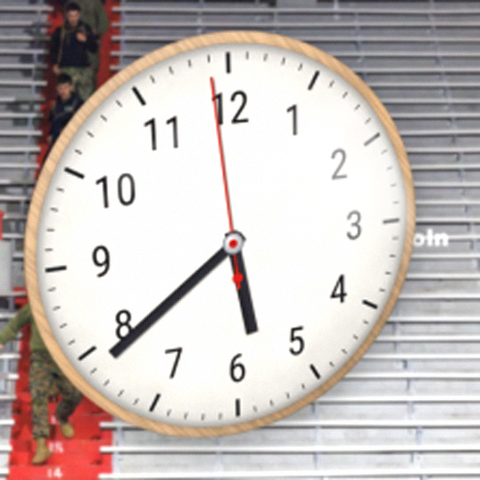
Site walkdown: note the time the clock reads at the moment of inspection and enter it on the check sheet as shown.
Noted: 5:38:59
